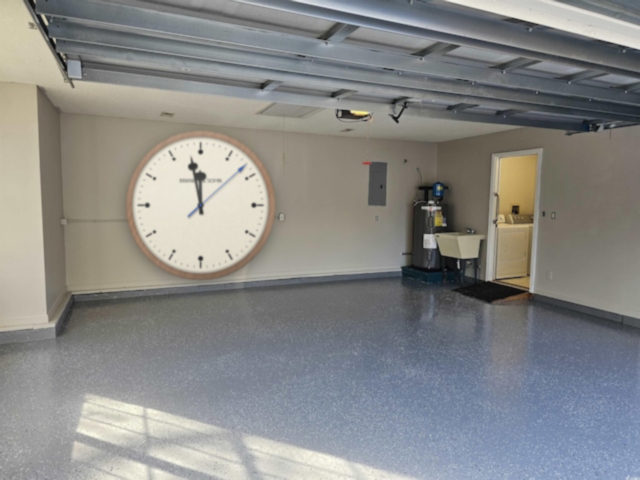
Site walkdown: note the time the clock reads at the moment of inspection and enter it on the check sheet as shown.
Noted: 11:58:08
